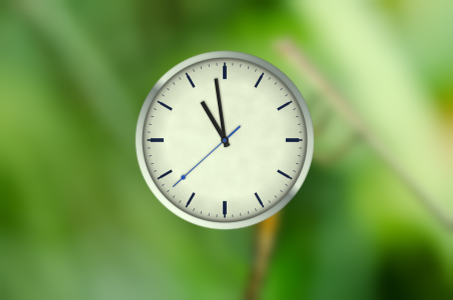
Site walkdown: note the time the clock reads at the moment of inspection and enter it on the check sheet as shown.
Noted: 10:58:38
